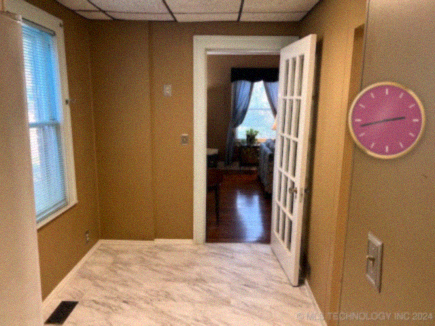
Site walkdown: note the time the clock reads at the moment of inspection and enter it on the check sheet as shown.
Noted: 2:43
